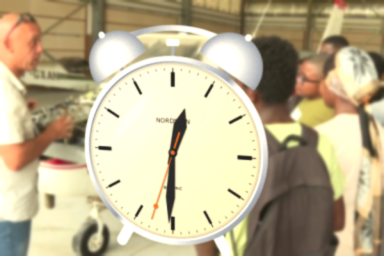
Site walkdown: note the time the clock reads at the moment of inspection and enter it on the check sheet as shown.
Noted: 12:30:33
